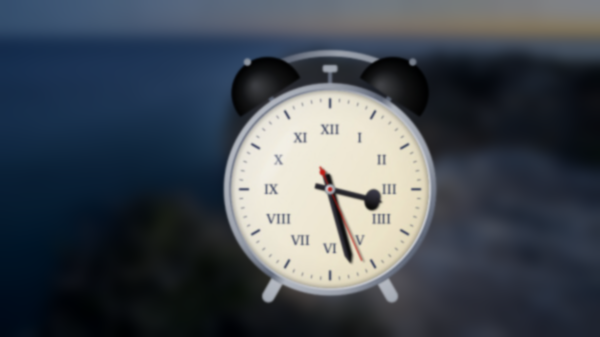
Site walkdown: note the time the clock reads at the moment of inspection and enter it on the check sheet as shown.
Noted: 3:27:26
